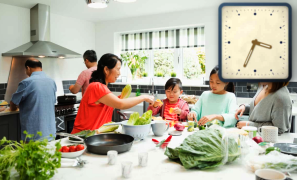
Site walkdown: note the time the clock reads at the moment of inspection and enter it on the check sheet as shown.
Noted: 3:34
